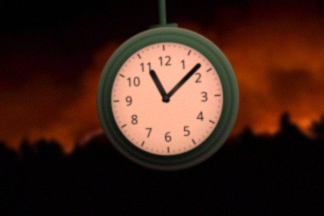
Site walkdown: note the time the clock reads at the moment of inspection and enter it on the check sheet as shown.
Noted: 11:08
